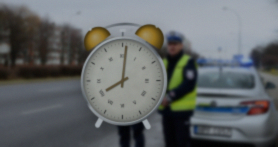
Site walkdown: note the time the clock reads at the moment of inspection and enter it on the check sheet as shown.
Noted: 8:01
